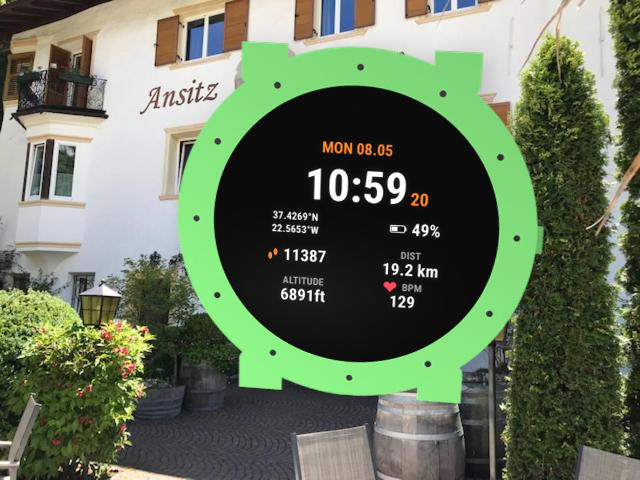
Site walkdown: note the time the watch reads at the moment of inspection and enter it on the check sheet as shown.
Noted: 10:59:20
